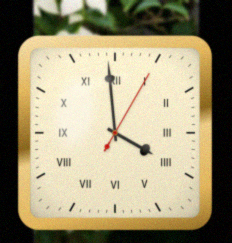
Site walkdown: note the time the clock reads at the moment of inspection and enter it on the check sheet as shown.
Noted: 3:59:05
